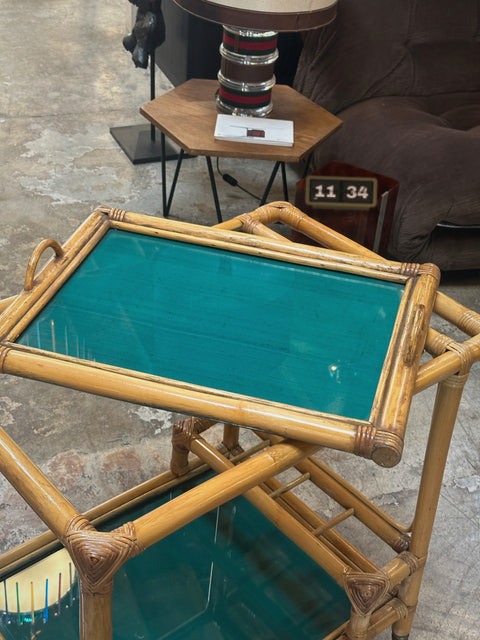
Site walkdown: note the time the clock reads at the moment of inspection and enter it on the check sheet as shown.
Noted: 11:34
